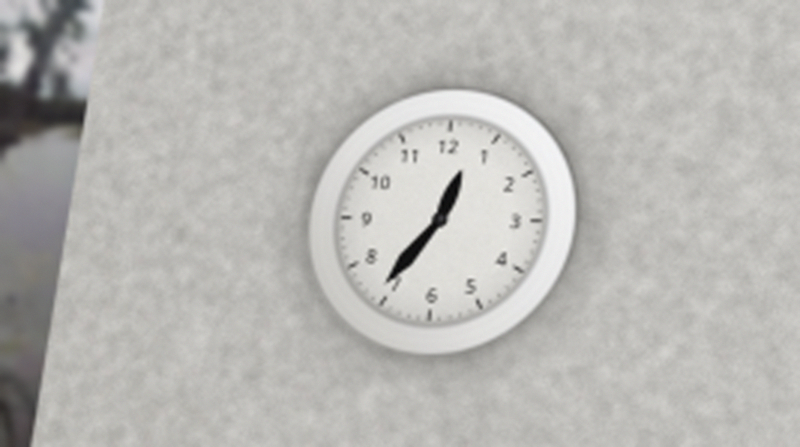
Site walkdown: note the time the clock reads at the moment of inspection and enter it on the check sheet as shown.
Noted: 12:36
